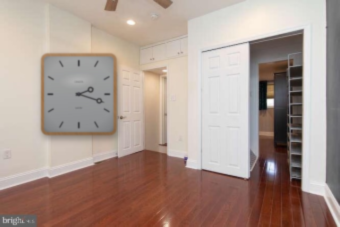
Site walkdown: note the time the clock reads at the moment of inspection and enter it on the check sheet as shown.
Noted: 2:18
